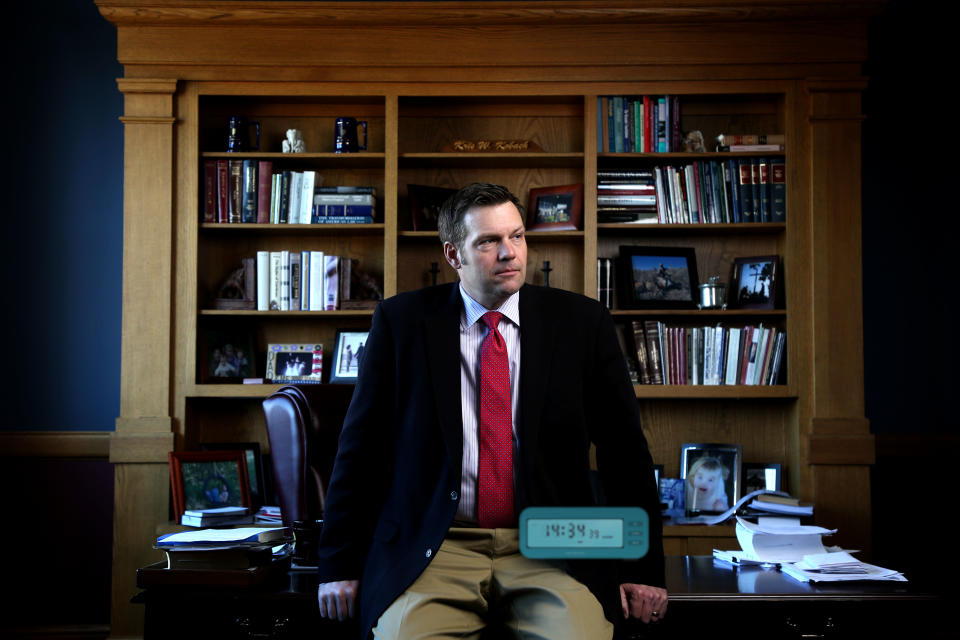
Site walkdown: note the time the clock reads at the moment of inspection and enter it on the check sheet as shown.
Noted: 14:34
